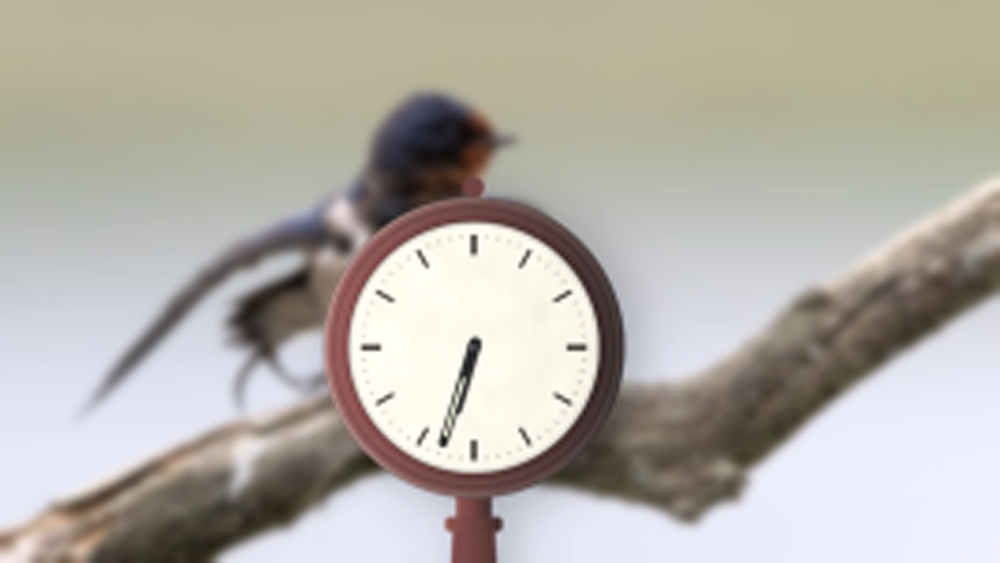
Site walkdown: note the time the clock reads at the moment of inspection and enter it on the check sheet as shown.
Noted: 6:33
